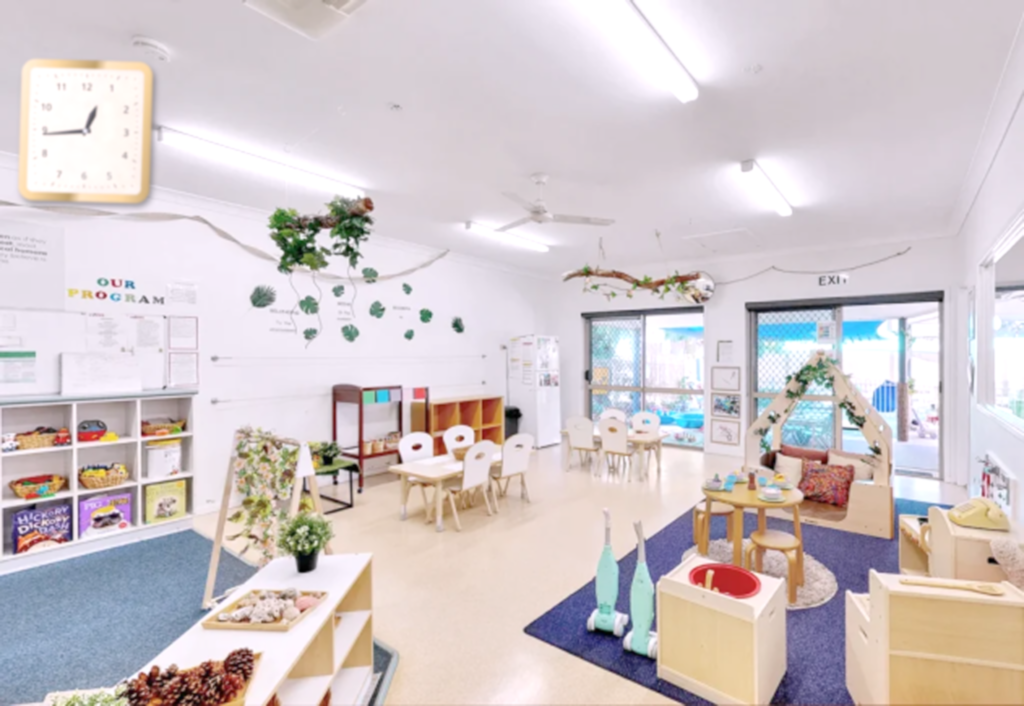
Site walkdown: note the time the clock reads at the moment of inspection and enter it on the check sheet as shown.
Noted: 12:44
